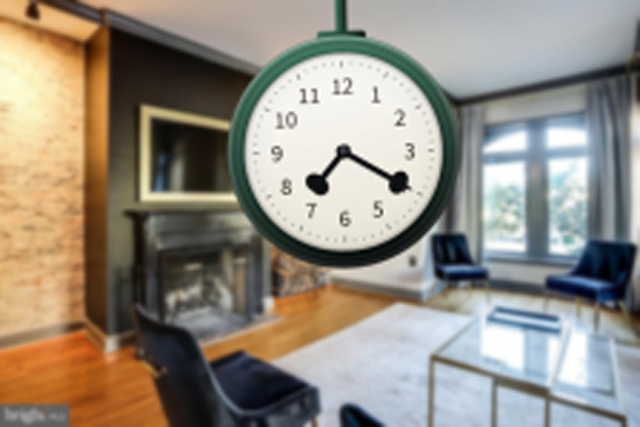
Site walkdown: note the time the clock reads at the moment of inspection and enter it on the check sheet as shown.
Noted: 7:20
